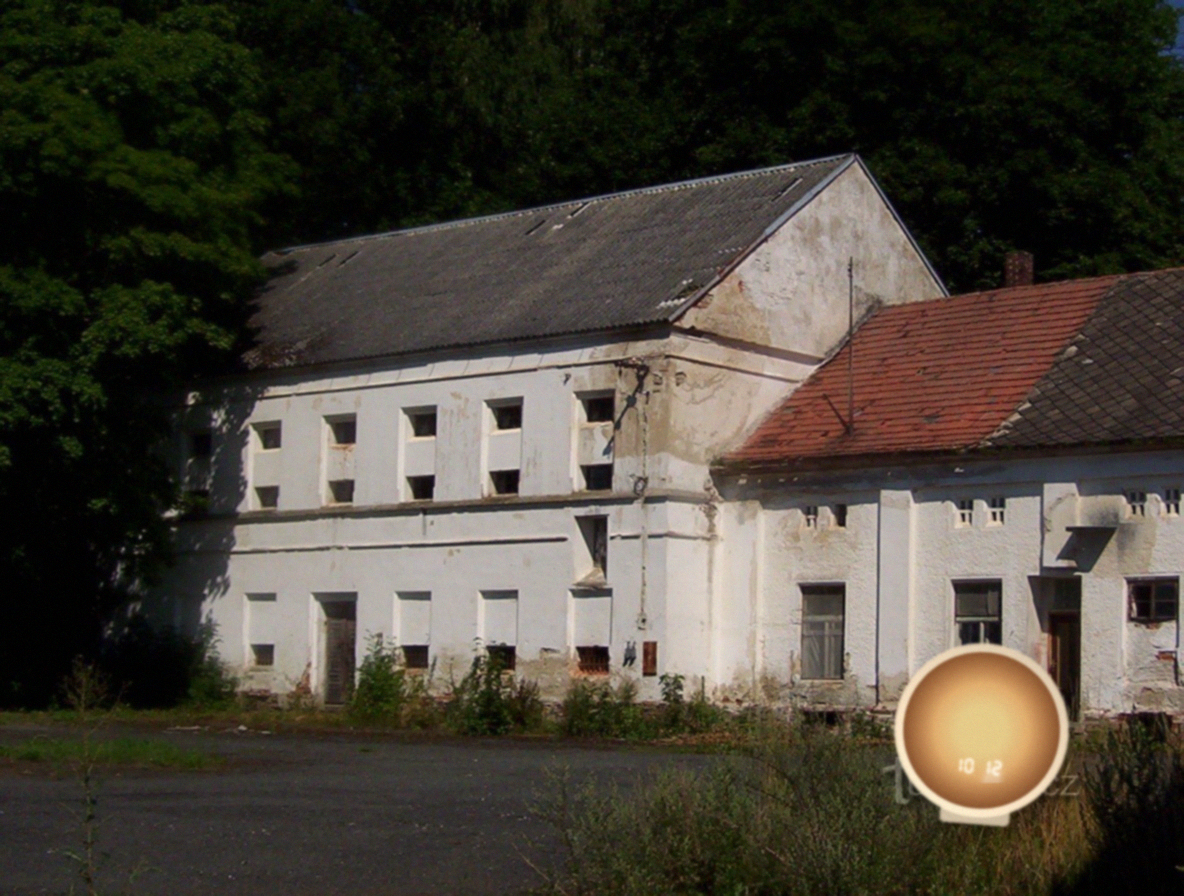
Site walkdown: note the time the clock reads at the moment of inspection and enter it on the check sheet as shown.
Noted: 10:12
